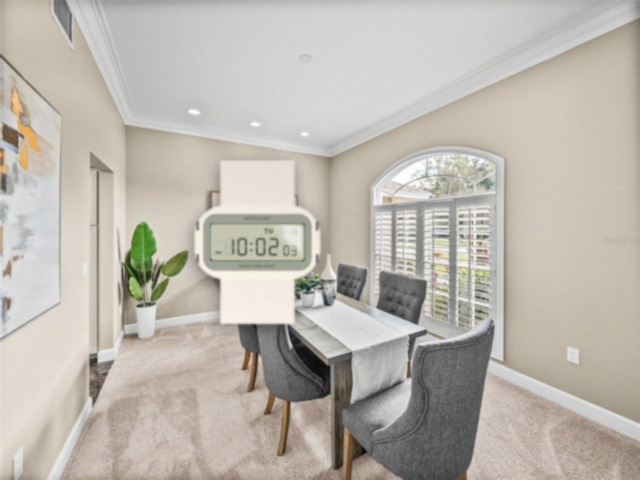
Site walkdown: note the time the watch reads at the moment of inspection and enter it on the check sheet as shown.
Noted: 10:02:03
